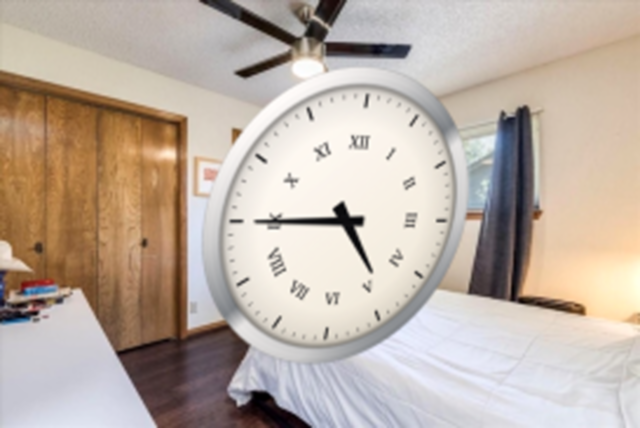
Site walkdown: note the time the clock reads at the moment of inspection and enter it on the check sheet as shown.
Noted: 4:45
